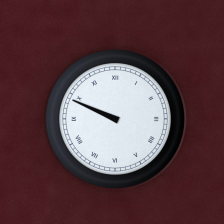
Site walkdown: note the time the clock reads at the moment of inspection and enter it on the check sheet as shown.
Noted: 9:49
